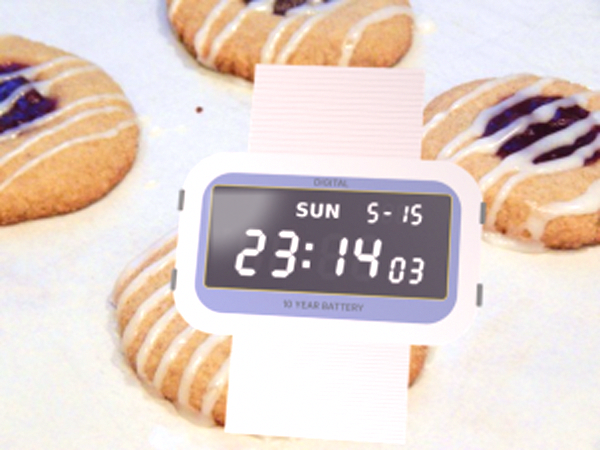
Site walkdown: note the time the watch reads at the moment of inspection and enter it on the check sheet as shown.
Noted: 23:14:03
